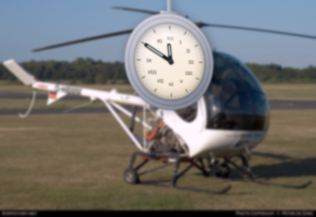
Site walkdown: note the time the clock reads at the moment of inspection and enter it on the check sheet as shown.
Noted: 11:50
